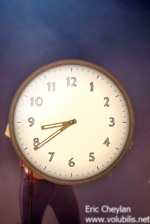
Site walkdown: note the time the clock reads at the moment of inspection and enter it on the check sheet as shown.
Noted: 8:39
